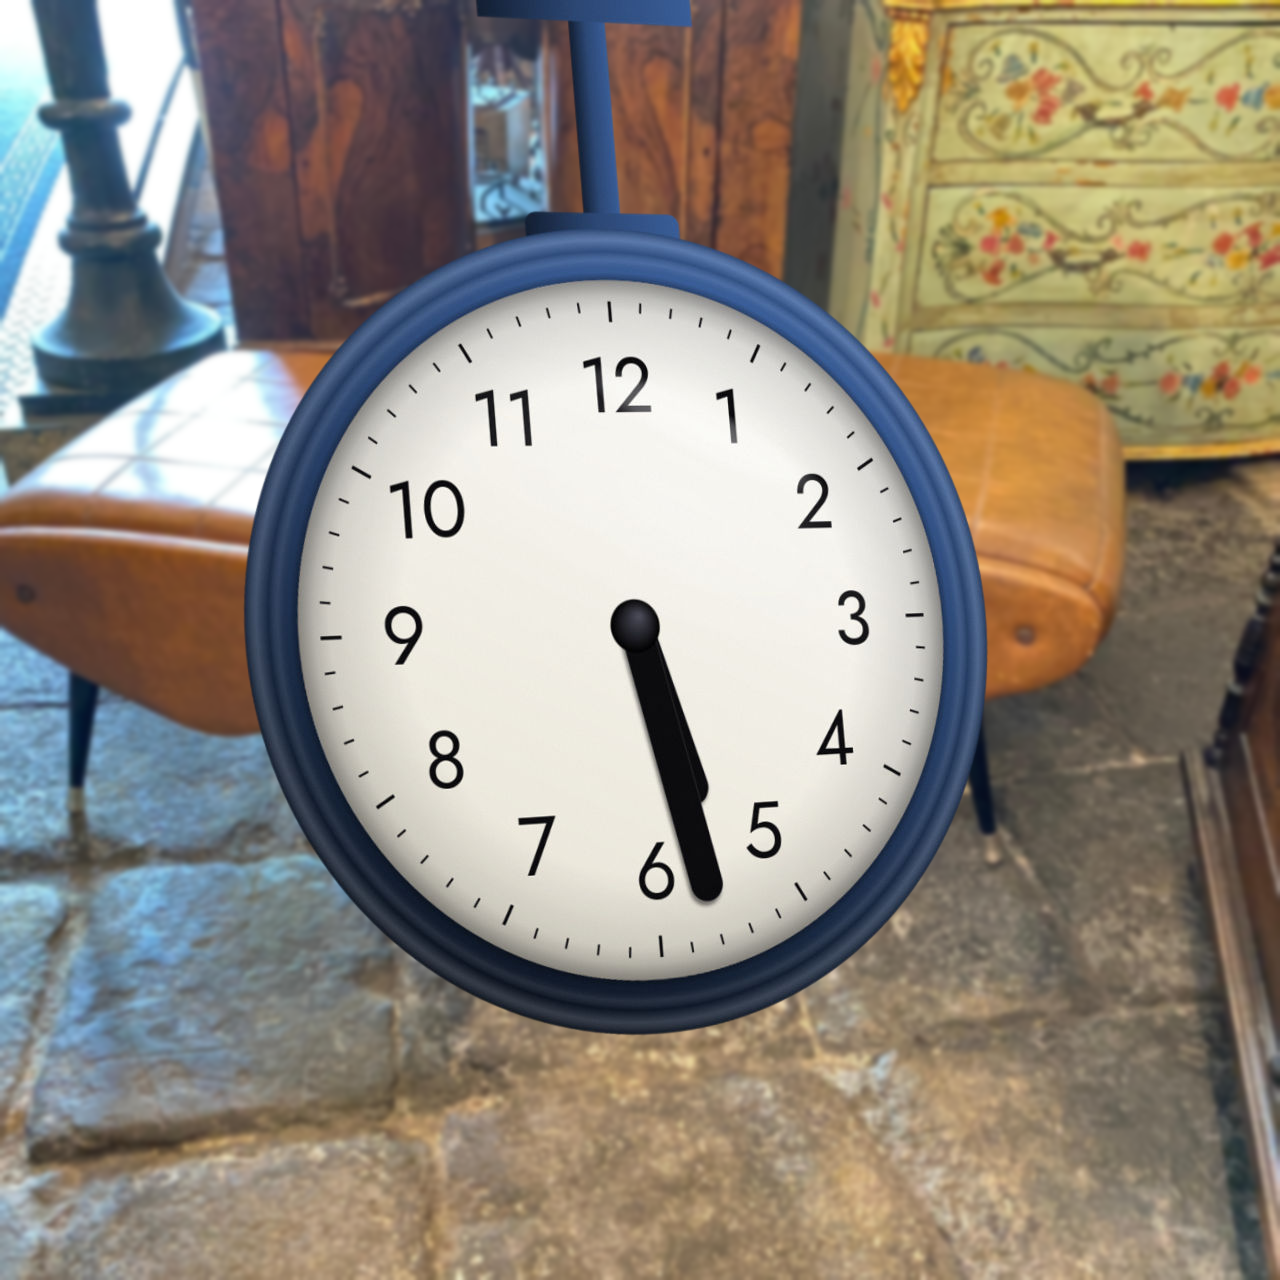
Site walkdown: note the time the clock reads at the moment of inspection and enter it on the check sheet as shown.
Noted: 5:28
